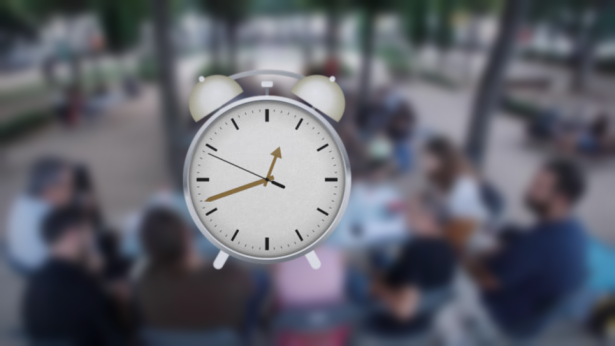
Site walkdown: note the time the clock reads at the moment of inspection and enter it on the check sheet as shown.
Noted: 12:41:49
